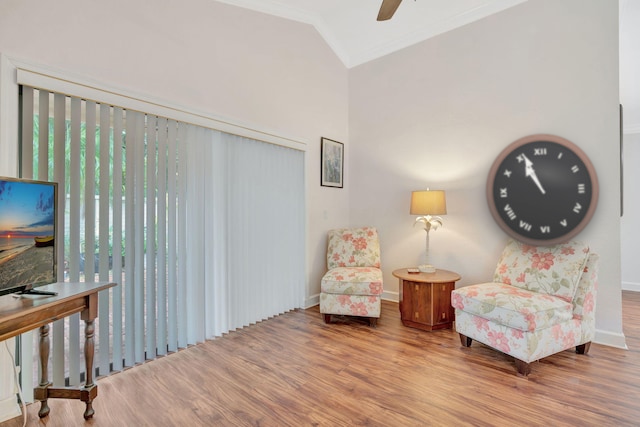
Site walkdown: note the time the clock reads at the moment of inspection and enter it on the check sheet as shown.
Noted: 10:56
